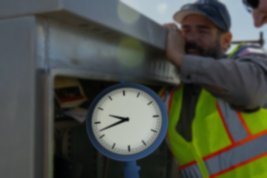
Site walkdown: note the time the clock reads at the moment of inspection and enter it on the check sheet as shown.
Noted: 9:42
